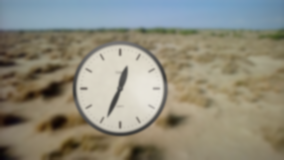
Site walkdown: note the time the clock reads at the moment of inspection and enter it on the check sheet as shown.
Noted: 12:34
